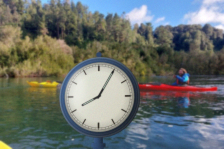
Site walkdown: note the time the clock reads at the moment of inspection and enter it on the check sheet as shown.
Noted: 8:05
